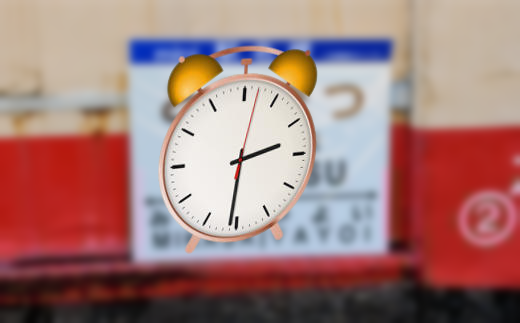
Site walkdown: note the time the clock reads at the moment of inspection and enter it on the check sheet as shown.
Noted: 2:31:02
